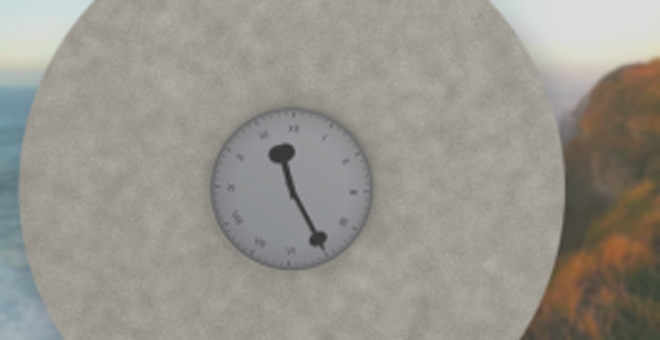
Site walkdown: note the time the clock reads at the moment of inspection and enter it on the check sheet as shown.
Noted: 11:25
